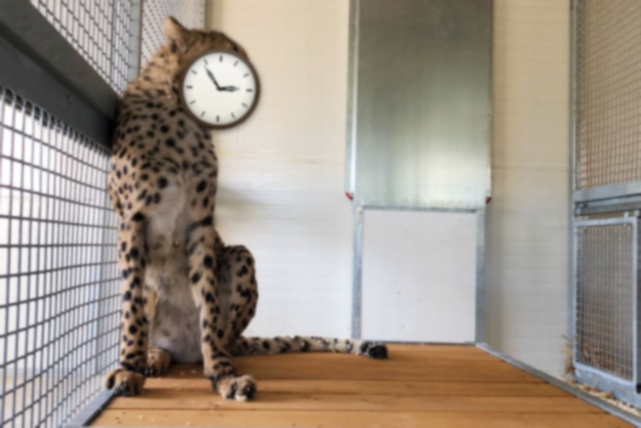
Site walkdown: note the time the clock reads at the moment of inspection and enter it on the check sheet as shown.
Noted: 2:54
